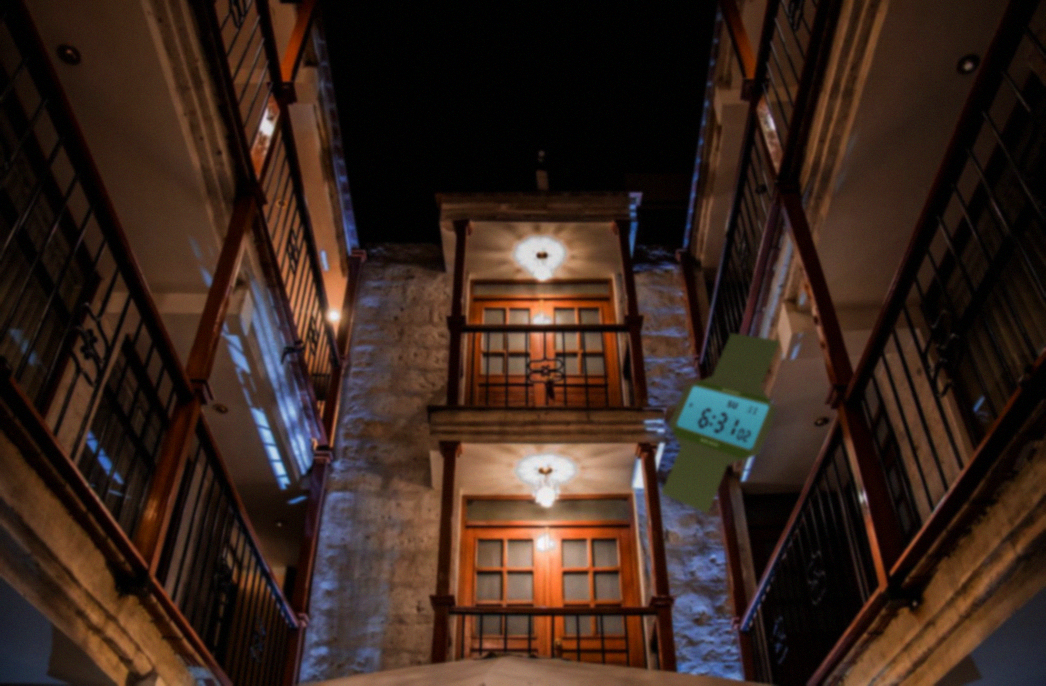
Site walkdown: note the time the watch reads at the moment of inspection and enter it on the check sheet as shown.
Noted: 6:31
